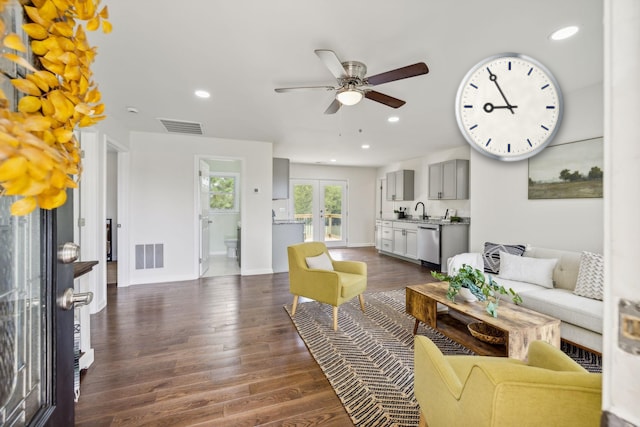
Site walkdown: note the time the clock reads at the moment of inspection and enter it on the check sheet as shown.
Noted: 8:55
